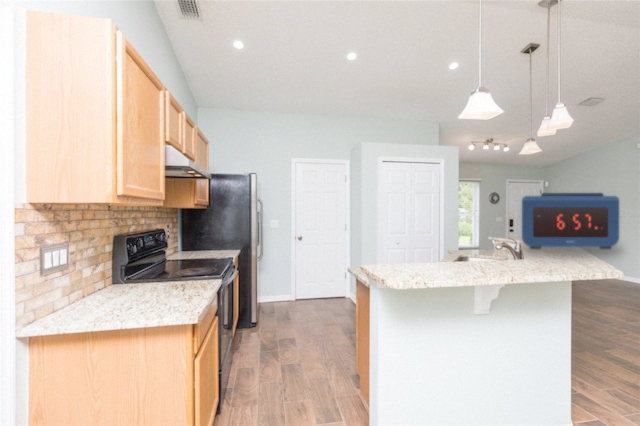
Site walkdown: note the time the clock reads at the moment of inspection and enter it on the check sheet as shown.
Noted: 6:57
